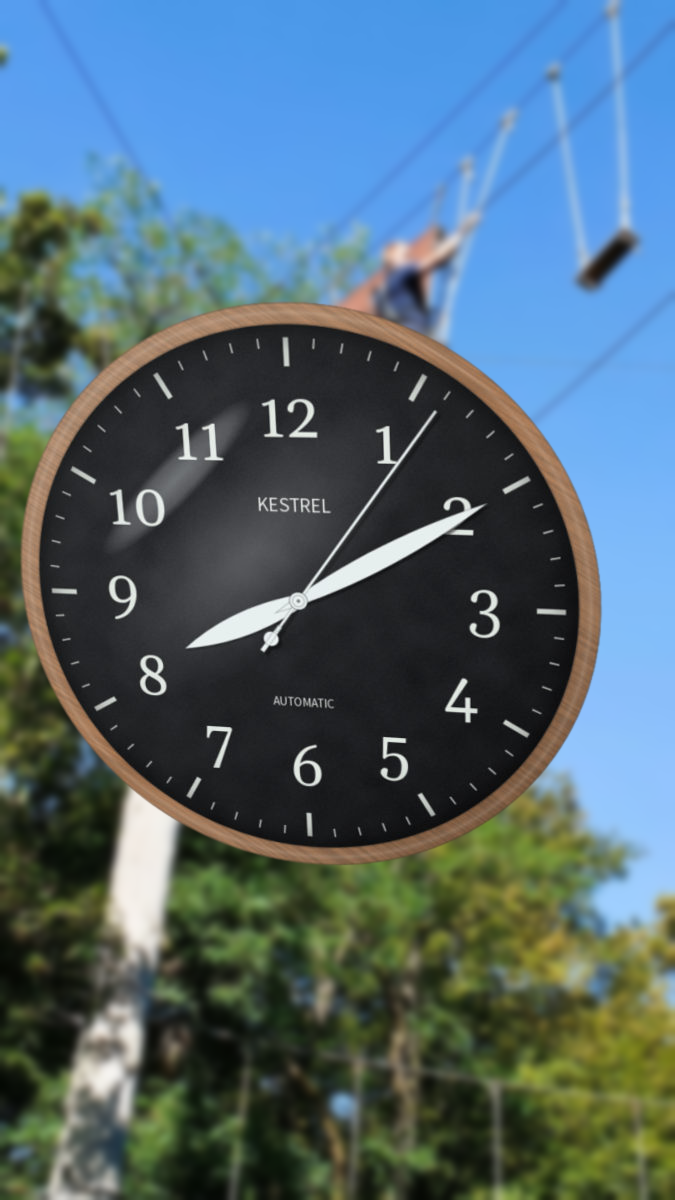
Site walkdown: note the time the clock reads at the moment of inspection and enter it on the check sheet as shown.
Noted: 8:10:06
